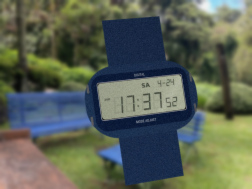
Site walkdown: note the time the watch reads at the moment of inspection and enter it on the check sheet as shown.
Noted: 17:37:52
